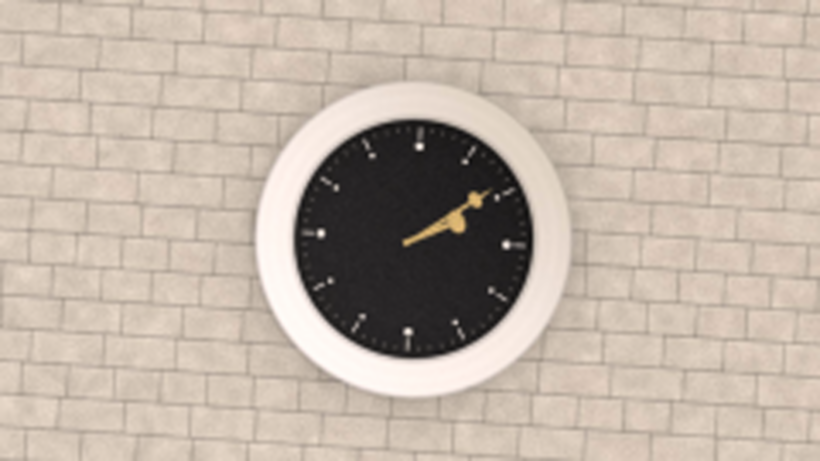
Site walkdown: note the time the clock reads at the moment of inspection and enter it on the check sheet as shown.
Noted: 2:09
